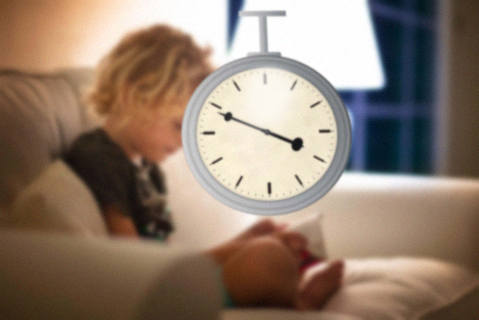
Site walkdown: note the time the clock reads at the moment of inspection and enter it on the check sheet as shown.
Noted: 3:49
